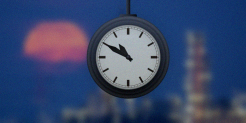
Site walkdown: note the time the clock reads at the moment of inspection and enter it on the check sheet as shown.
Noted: 10:50
